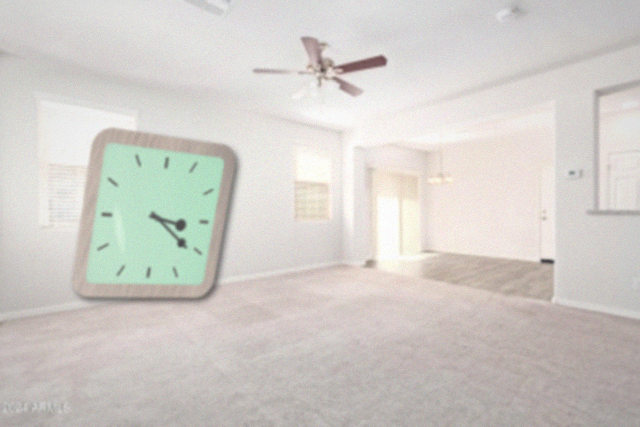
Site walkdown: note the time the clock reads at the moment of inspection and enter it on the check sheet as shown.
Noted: 3:21
